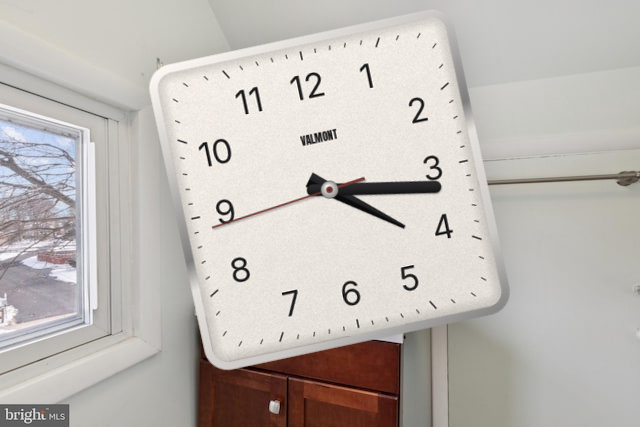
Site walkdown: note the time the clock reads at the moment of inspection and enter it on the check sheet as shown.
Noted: 4:16:44
